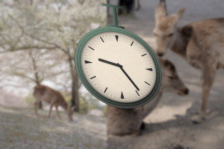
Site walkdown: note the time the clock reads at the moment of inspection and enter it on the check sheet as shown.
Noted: 9:24
